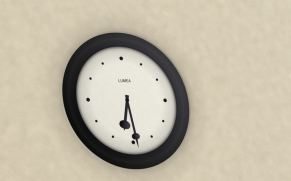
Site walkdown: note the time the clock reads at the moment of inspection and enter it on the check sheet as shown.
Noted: 6:29
